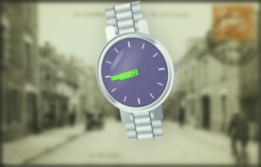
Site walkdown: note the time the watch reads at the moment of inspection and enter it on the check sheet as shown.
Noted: 8:44
